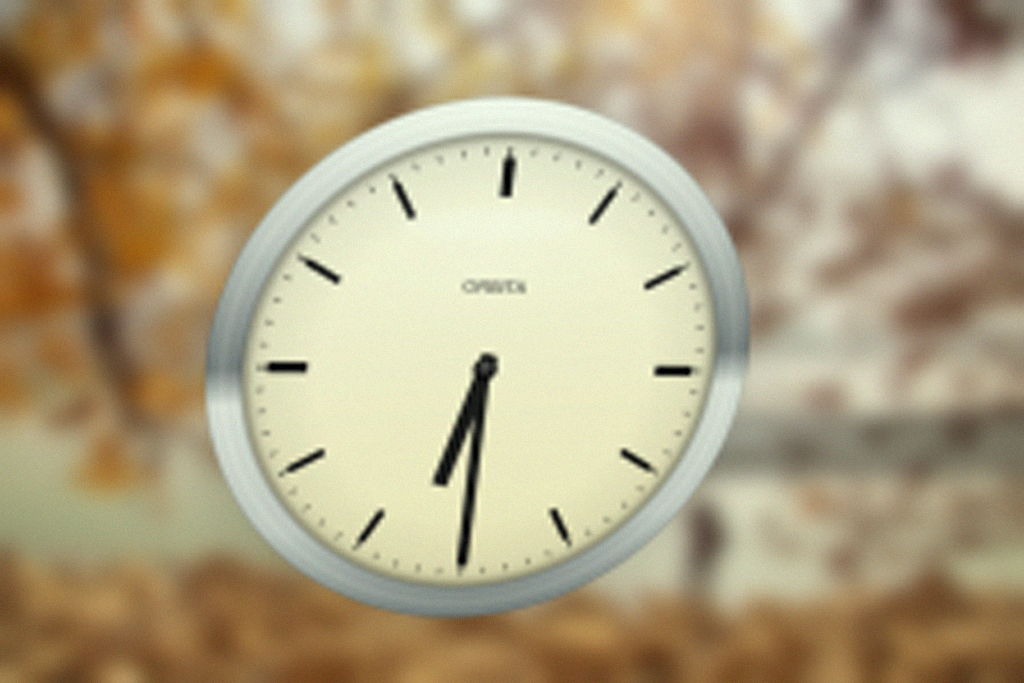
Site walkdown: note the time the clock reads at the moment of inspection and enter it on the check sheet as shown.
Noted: 6:30
